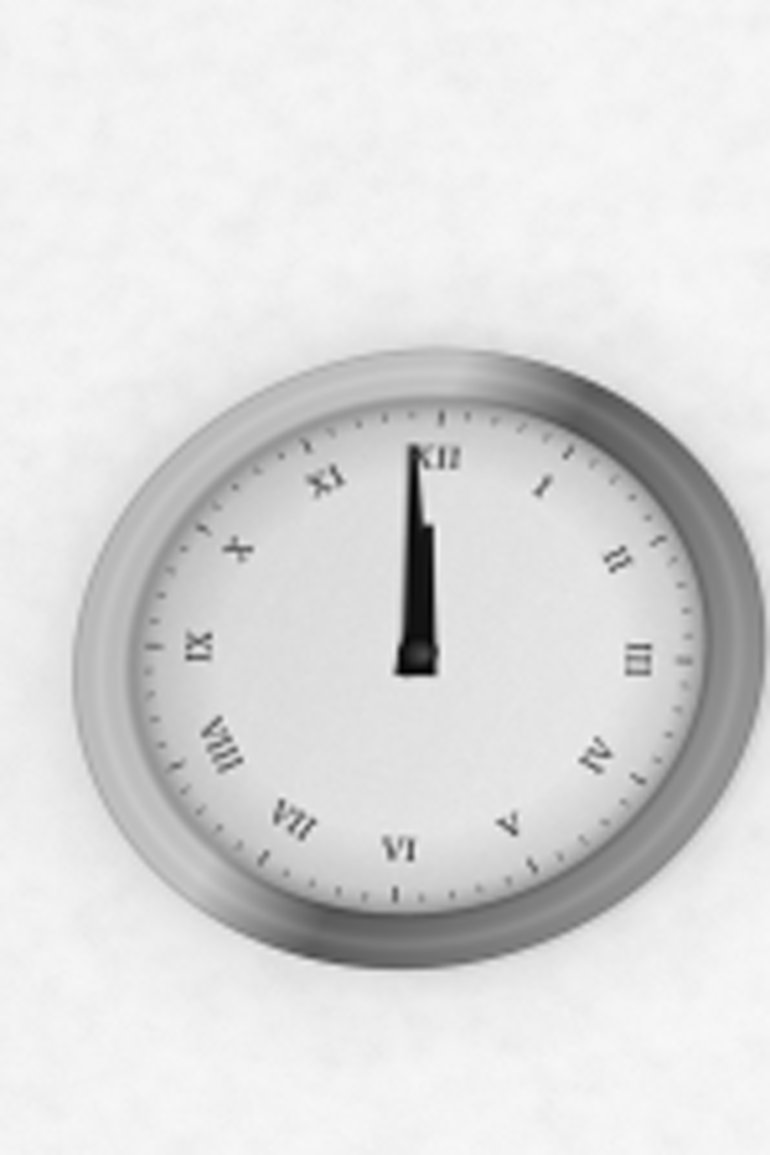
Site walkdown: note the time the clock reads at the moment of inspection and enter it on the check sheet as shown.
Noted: 11:59
